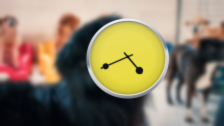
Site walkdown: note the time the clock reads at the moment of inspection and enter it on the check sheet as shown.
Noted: 4:41
